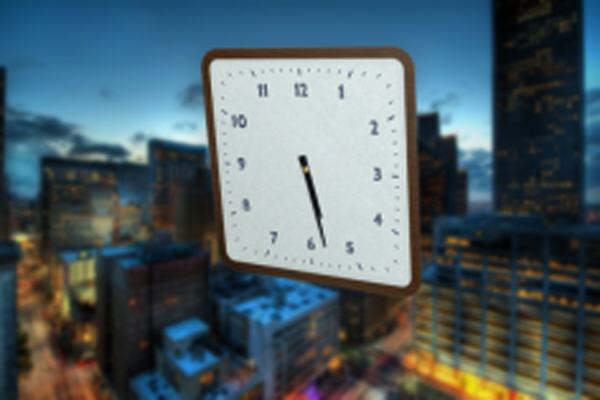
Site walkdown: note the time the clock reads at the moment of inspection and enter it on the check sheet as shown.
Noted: 5:28
